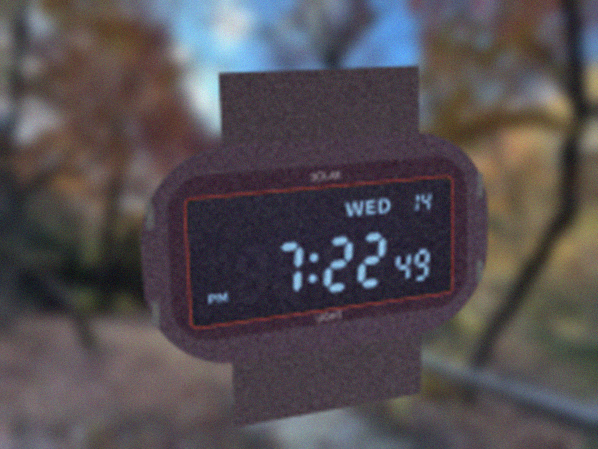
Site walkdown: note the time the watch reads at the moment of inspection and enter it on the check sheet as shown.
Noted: 7:22:49
